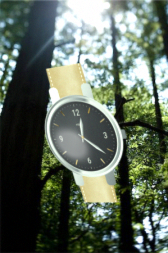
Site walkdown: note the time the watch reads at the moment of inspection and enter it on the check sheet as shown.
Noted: 12:22
